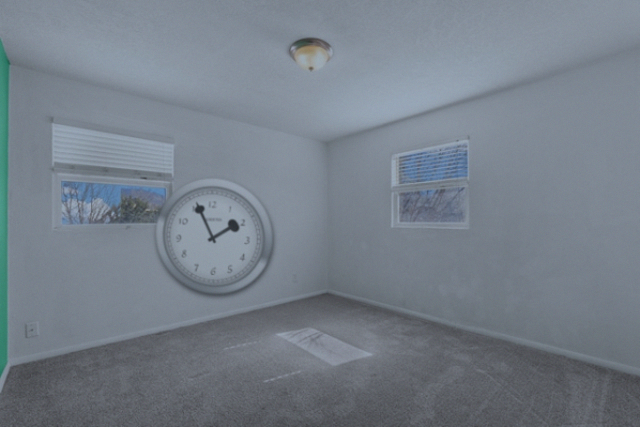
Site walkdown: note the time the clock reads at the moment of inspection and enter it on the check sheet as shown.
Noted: 1:56
